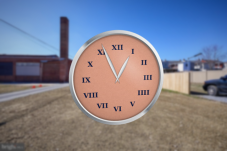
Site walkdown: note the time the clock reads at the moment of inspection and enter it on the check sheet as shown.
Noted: 12:56
